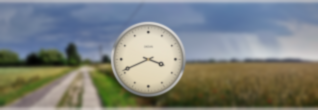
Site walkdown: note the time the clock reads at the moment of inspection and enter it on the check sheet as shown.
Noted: 3:41
